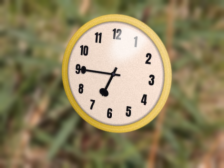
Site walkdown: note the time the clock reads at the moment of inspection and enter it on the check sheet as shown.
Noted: 6:45
